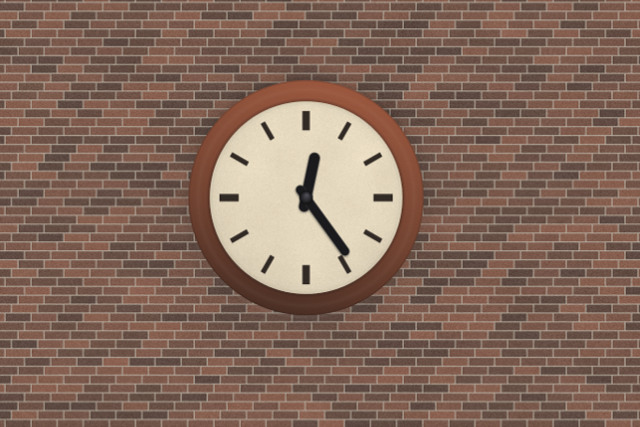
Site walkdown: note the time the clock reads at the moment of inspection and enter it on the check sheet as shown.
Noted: 12:24
